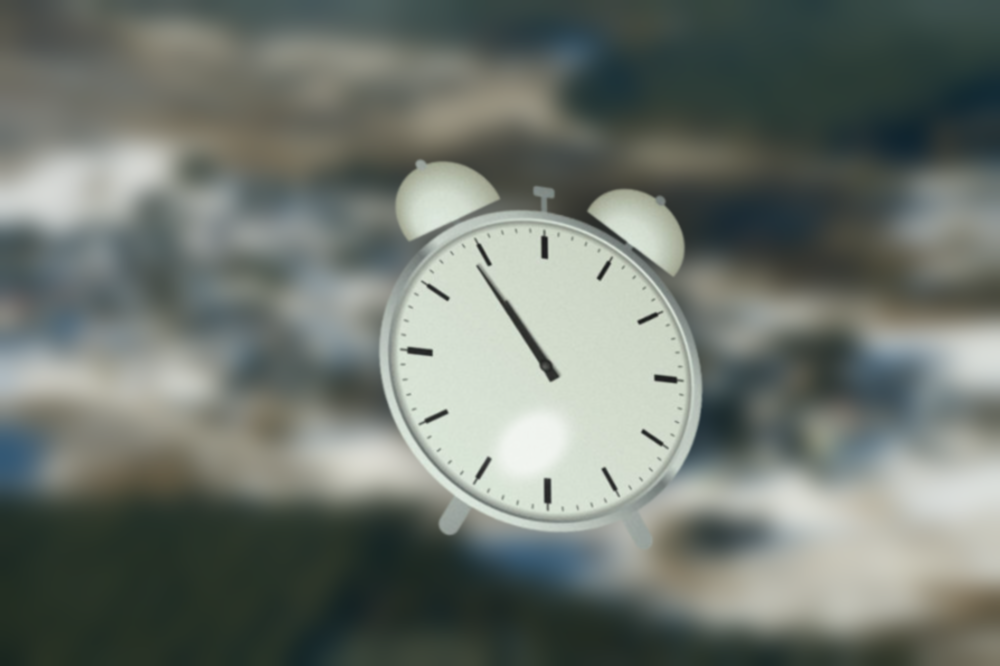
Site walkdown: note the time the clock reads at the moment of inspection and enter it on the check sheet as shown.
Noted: 10:54
